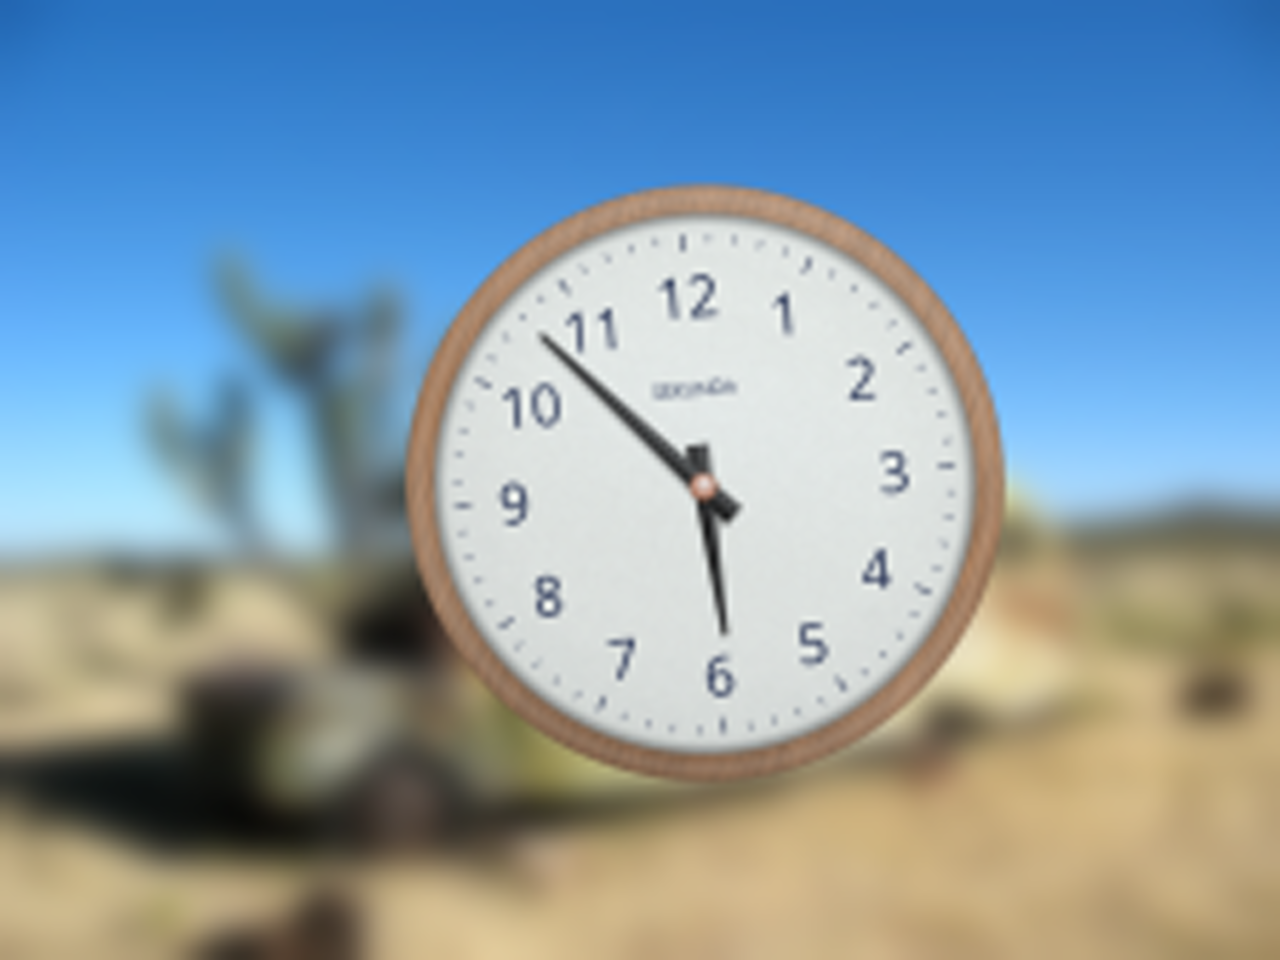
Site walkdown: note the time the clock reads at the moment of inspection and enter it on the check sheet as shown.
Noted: 5:53
